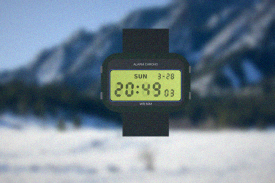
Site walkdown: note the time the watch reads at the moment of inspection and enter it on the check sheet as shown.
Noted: 20:49:03
